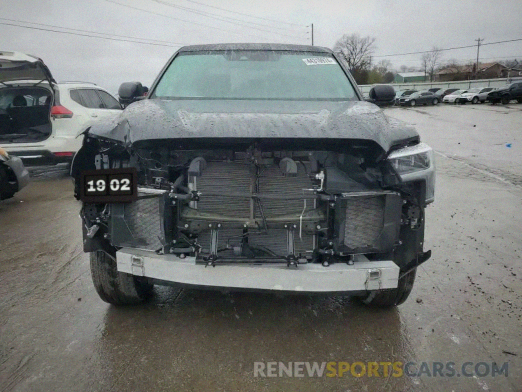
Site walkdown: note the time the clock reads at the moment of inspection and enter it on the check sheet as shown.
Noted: 19:02
